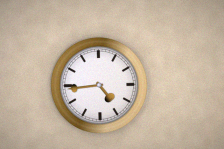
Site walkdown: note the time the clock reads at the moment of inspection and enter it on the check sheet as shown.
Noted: 4:44
